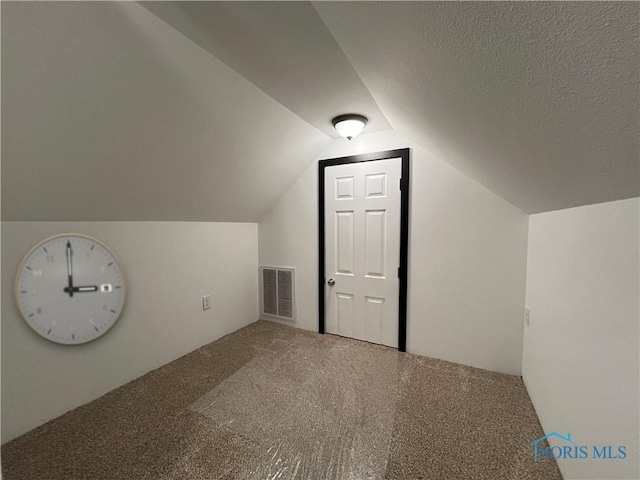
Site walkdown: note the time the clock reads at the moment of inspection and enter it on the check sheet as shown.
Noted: 3:00
